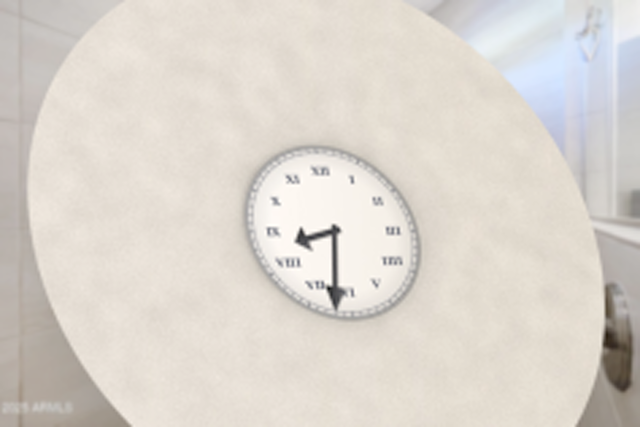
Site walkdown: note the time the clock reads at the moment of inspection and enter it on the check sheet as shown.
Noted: 8:32
